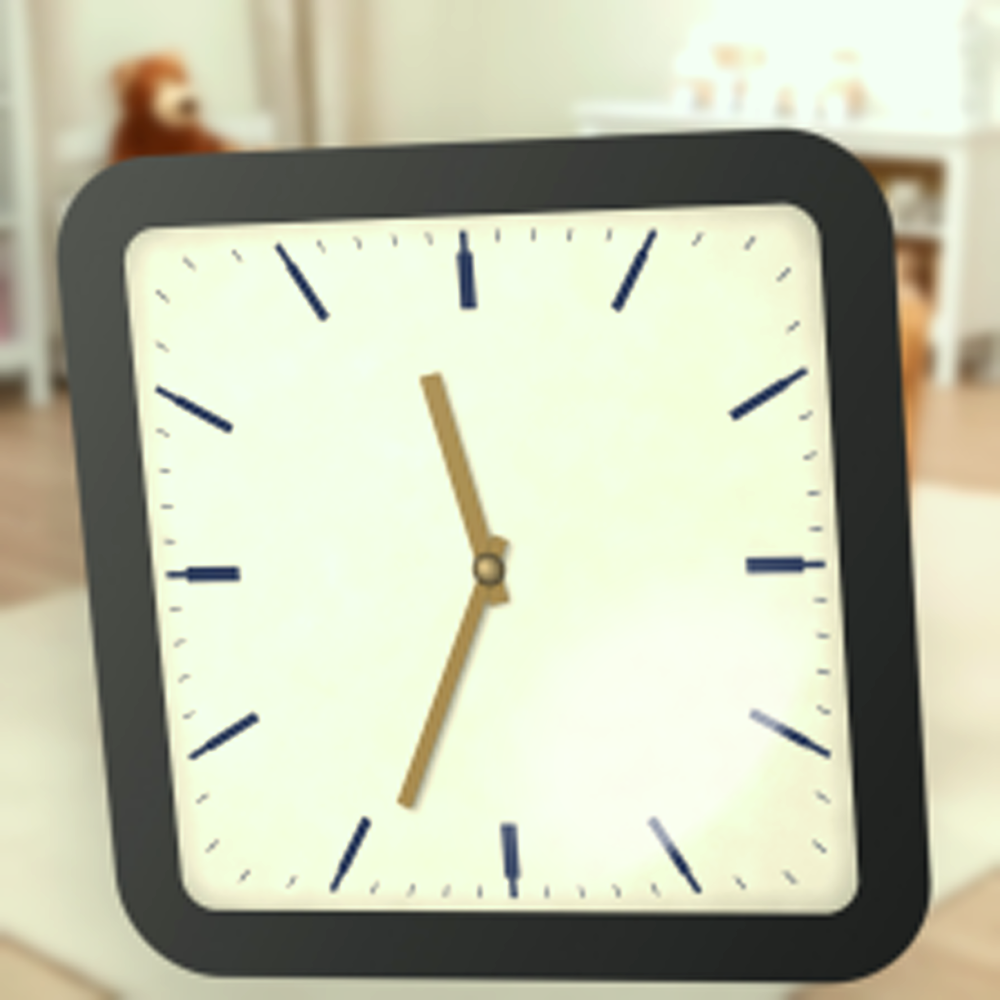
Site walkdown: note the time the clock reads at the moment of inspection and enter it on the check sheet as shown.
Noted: 11:34
